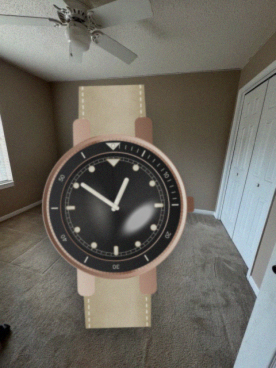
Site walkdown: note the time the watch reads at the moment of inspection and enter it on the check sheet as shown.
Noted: 12:51
